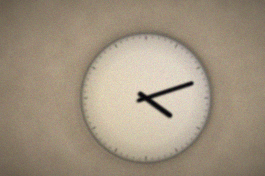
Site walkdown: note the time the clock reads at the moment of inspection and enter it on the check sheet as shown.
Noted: 4:12
